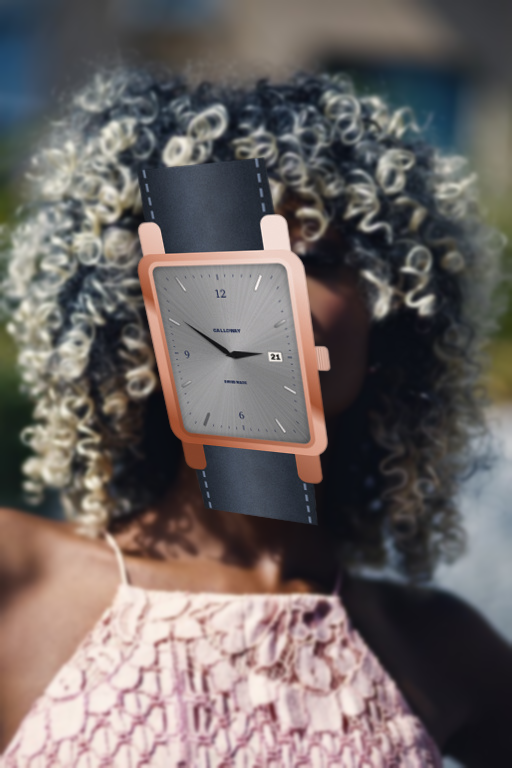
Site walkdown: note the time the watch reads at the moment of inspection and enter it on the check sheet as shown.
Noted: 2:51
